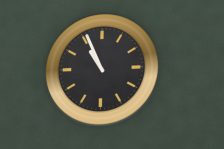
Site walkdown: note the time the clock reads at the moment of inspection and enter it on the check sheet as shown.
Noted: 10:56
